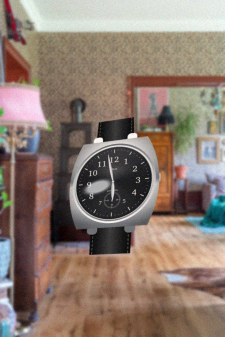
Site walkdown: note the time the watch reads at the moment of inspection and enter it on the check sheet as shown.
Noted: 5:58
